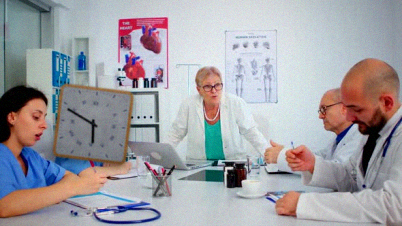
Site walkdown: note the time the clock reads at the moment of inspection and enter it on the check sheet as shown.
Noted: 5:49
